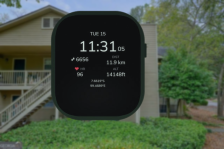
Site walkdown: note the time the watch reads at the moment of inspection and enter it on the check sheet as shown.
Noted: 11:31
